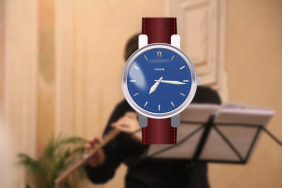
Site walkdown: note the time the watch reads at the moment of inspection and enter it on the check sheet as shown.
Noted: 7:16
